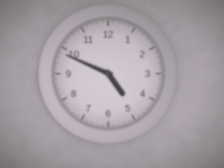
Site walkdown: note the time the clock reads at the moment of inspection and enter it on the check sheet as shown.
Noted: 4:49
